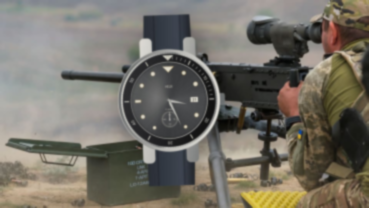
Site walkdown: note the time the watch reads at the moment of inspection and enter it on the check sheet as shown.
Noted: 3:26
